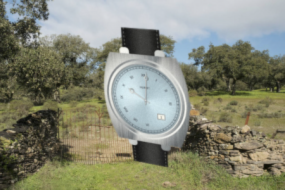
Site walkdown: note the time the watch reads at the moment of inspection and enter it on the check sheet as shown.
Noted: 10:01
